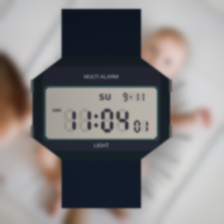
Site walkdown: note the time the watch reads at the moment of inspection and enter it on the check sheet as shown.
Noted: 11:04:01
